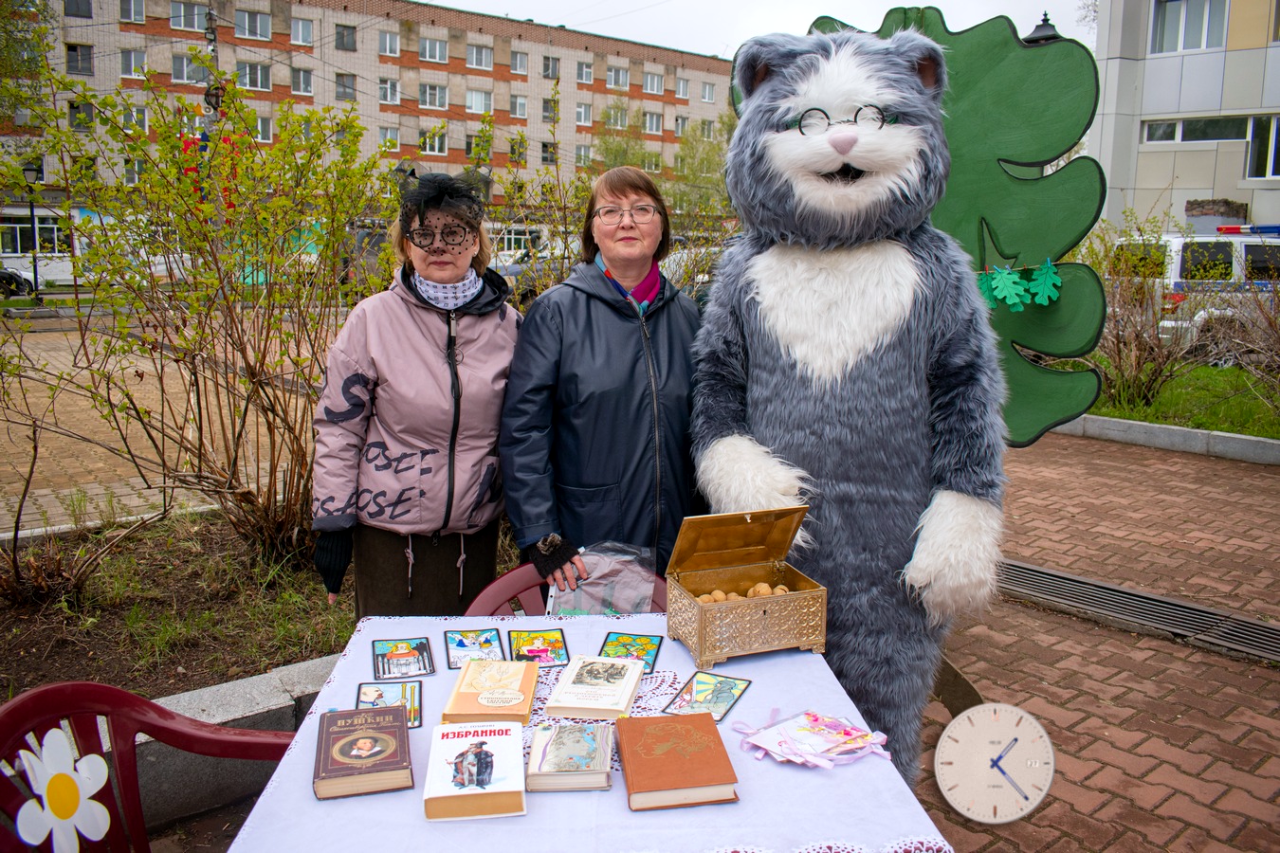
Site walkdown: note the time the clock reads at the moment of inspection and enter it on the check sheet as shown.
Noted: 1:23
